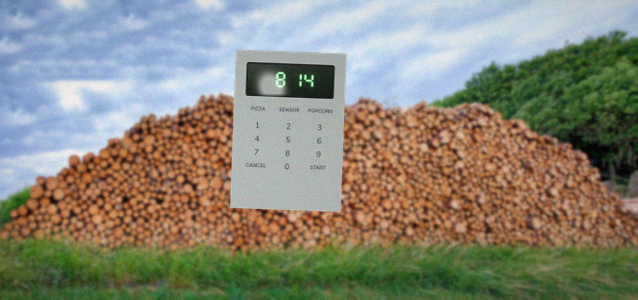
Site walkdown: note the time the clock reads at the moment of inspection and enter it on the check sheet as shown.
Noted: 8:14
